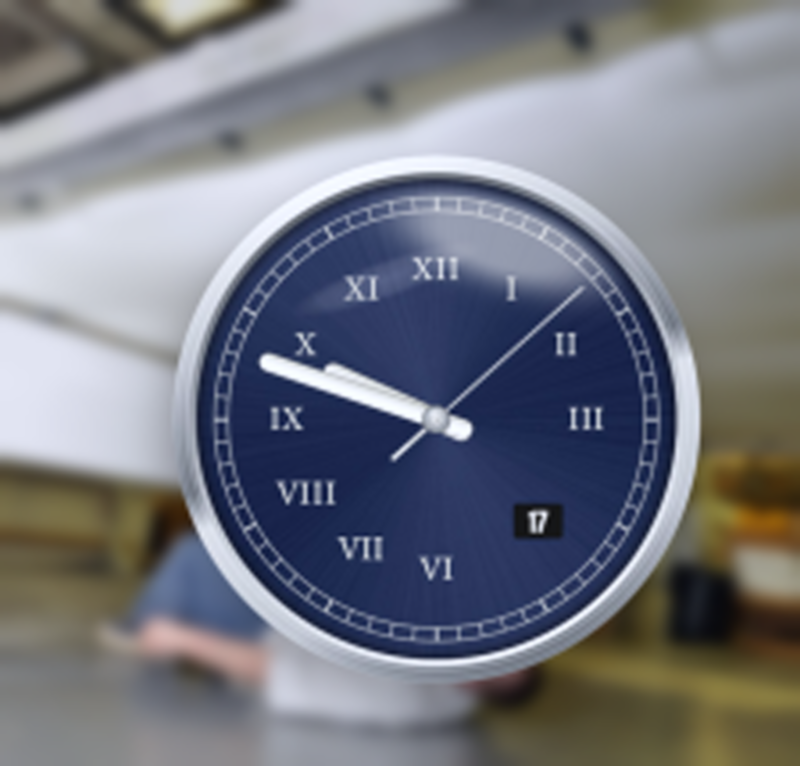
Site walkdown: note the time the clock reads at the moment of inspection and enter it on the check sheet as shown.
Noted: 9:48:08
